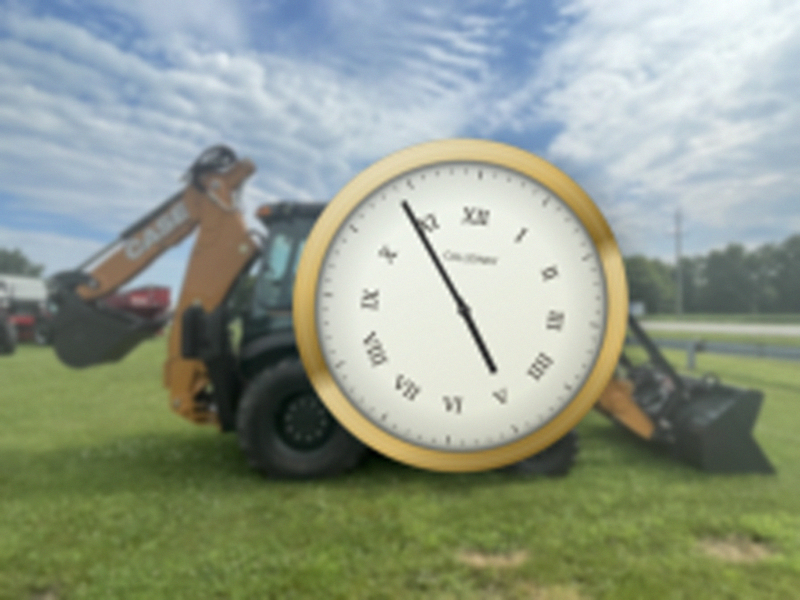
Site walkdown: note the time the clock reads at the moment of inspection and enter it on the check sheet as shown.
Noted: 4:54
